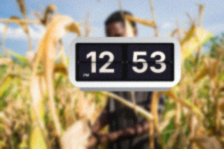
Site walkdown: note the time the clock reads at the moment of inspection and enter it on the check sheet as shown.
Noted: 12:53
